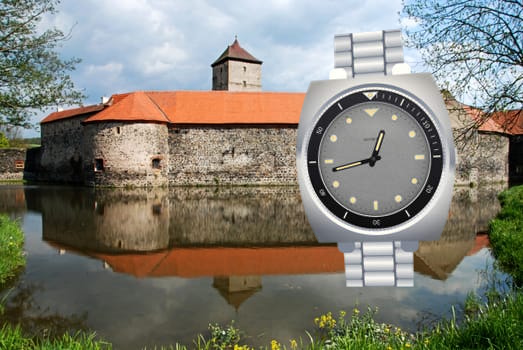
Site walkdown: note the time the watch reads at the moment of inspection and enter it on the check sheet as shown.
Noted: 12:43
